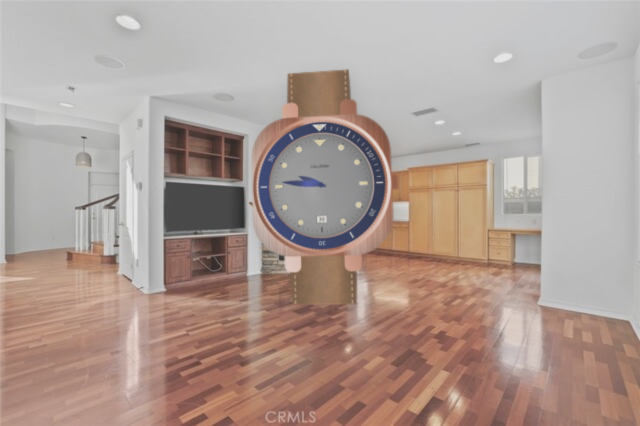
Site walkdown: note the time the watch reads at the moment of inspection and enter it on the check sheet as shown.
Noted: 9:46
